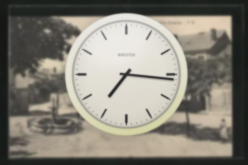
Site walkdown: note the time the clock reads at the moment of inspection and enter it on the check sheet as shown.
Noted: 7:16
